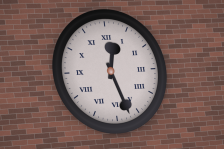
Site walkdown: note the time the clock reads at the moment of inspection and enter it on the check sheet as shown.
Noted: 12:27
